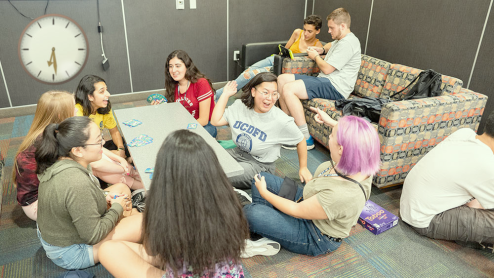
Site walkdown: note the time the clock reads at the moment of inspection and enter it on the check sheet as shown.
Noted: 6:29
